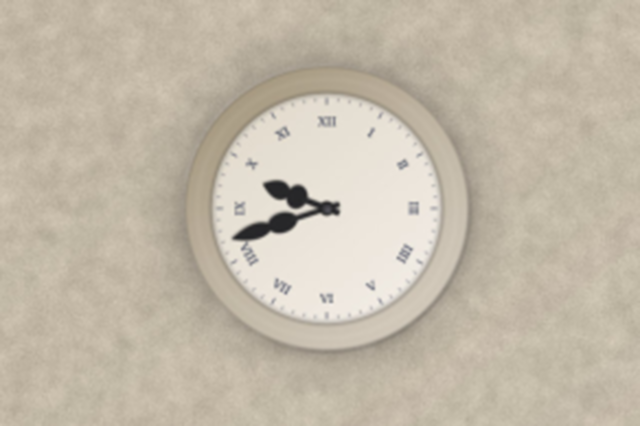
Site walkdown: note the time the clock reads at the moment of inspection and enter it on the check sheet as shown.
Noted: 9:42
